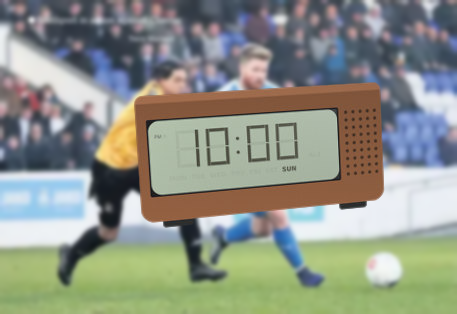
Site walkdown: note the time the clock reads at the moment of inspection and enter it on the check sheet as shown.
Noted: 10:00
